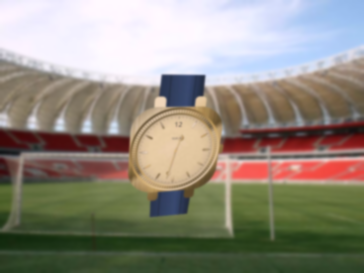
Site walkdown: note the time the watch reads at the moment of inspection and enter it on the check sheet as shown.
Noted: 12:32
